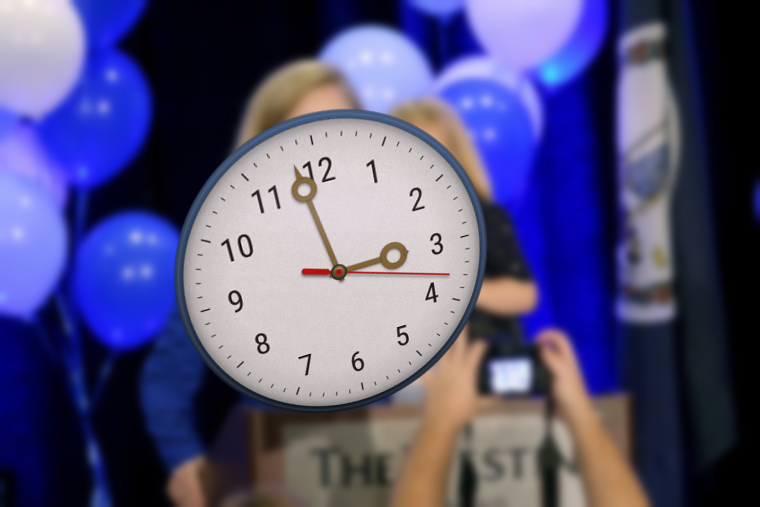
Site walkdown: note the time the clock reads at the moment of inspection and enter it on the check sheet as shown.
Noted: 2:58:18
